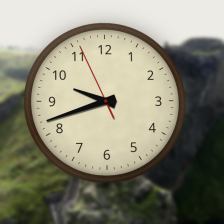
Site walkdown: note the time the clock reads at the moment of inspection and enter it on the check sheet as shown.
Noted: 9:41:56
